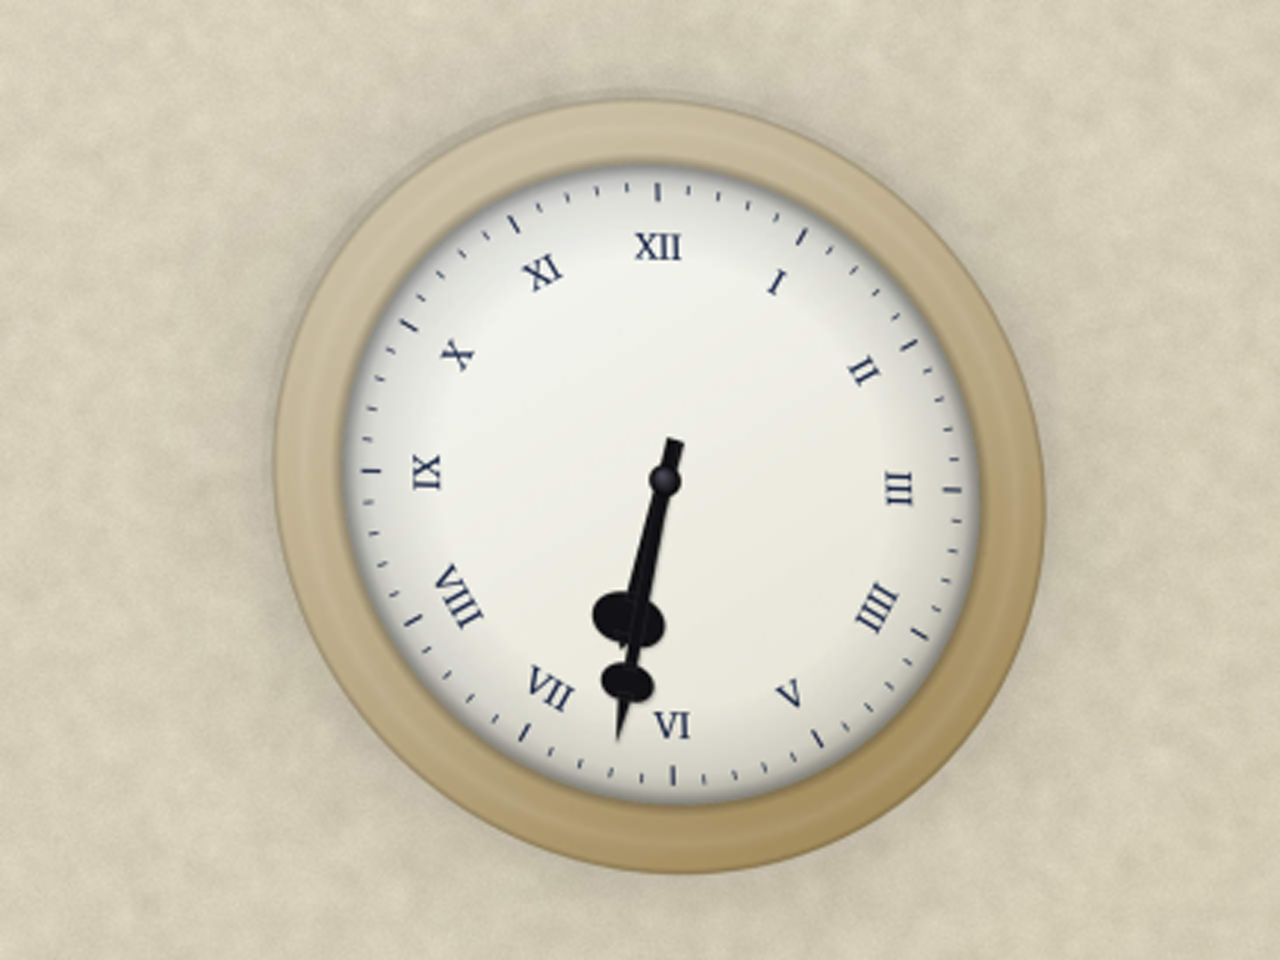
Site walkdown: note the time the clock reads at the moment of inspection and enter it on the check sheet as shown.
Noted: 6:32
